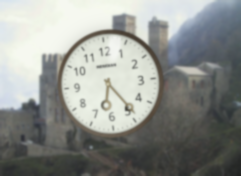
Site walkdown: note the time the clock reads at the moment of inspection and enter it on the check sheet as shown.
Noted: 6:24
